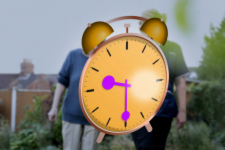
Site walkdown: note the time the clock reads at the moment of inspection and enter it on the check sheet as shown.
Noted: 9:30
